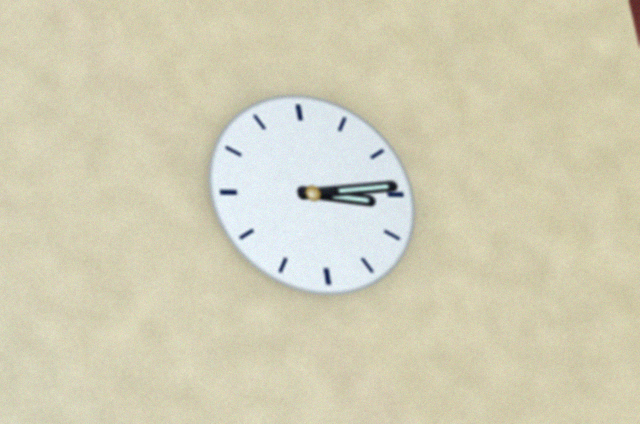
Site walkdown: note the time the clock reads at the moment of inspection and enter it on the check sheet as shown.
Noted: 3:14
